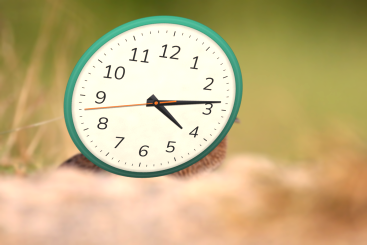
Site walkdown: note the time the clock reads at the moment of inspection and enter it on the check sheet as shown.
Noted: 4:13:43
